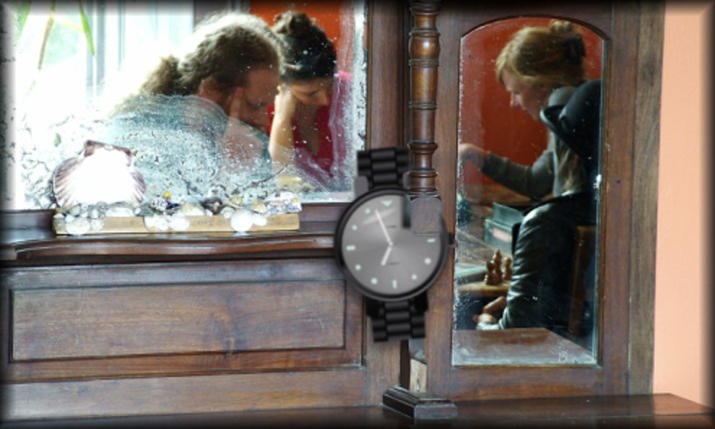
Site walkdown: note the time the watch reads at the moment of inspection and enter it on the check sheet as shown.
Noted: 6:57
